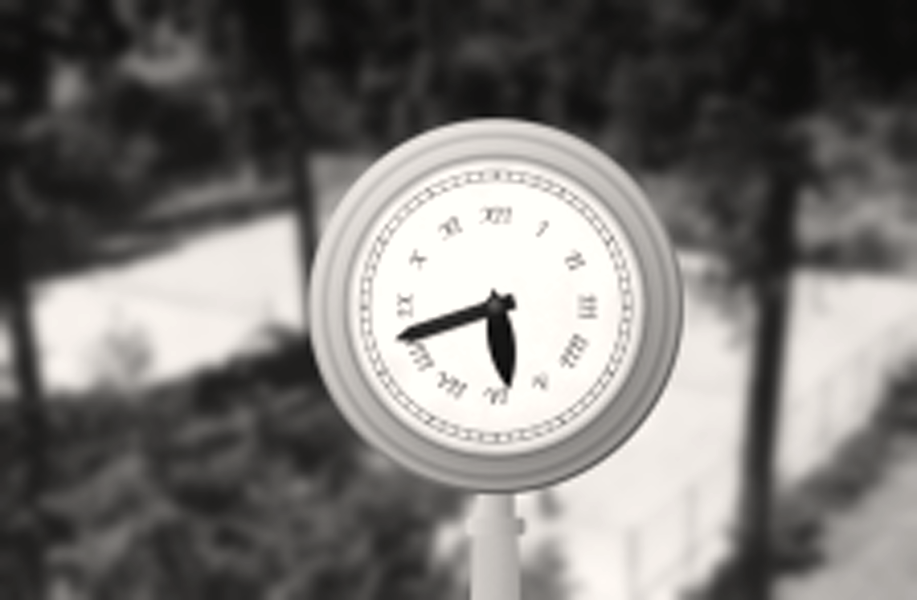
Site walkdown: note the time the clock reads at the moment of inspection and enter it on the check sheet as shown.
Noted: 5:42
